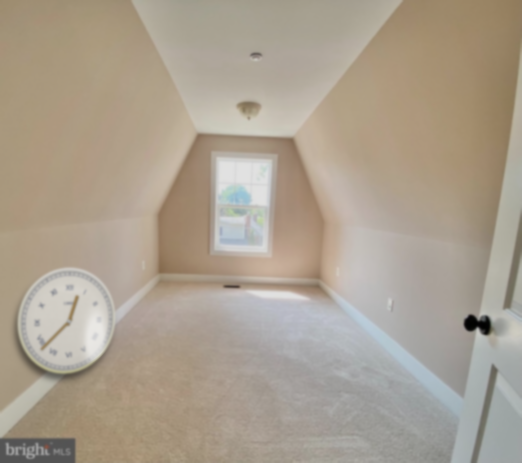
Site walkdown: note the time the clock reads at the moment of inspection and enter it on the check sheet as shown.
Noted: 12:38
